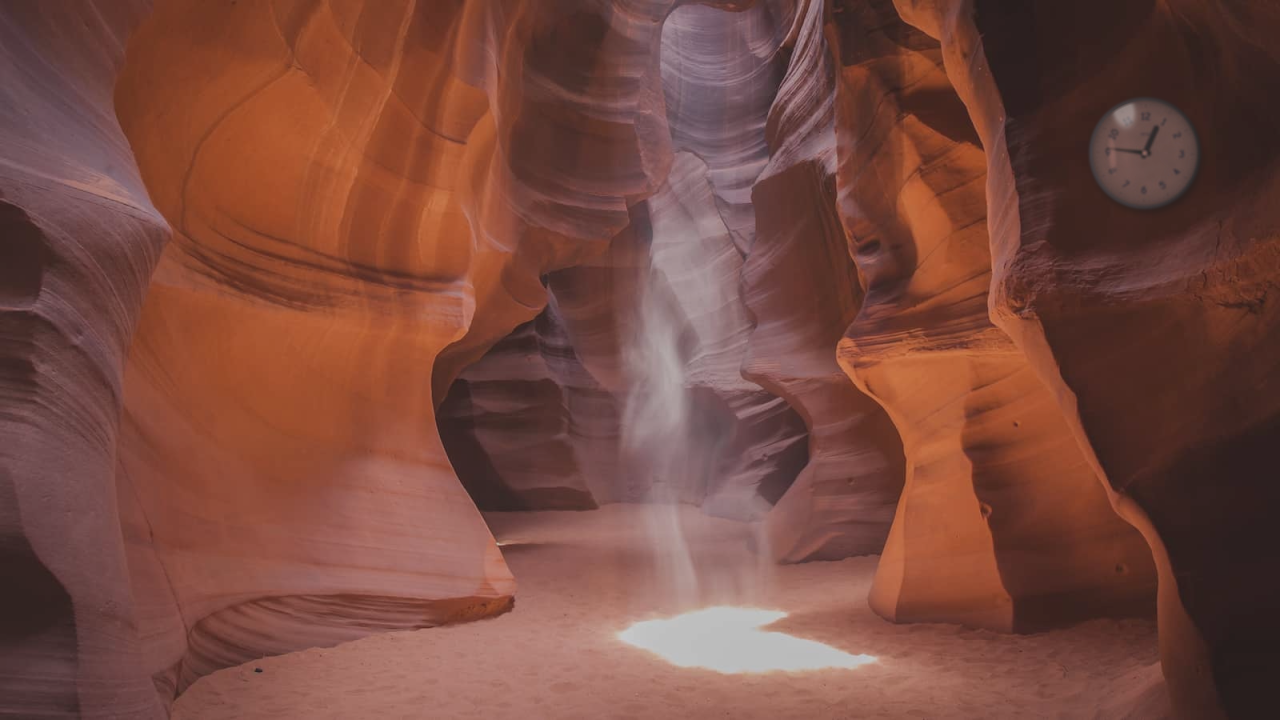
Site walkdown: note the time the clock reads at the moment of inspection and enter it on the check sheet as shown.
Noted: 12:46
